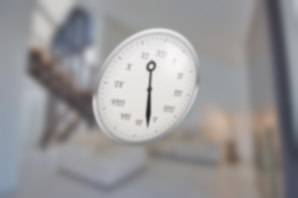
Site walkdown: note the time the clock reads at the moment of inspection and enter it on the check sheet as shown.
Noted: 11:27
